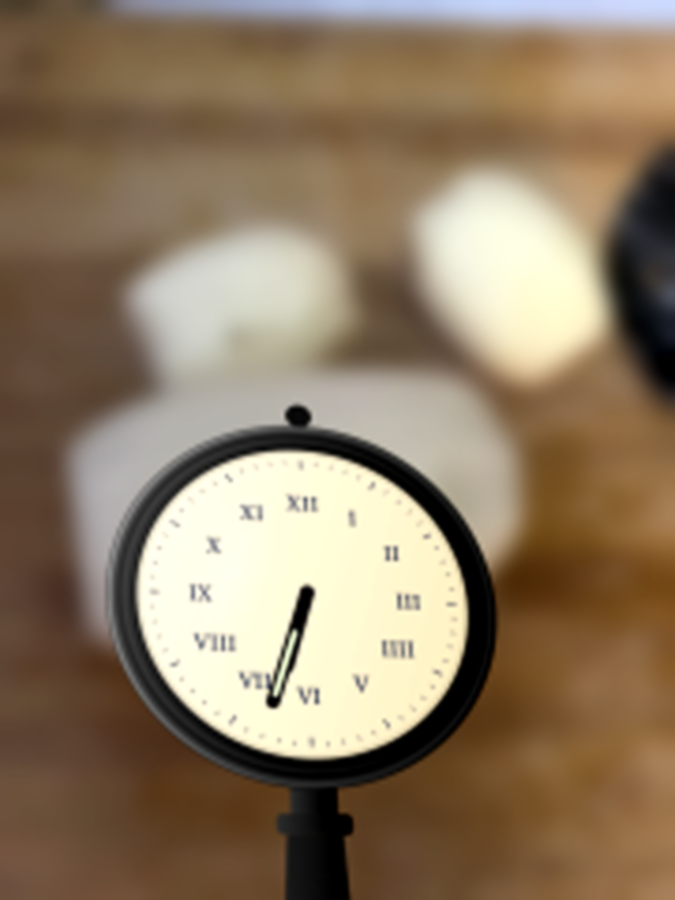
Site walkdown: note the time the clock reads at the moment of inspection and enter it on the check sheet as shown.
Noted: 6:33
